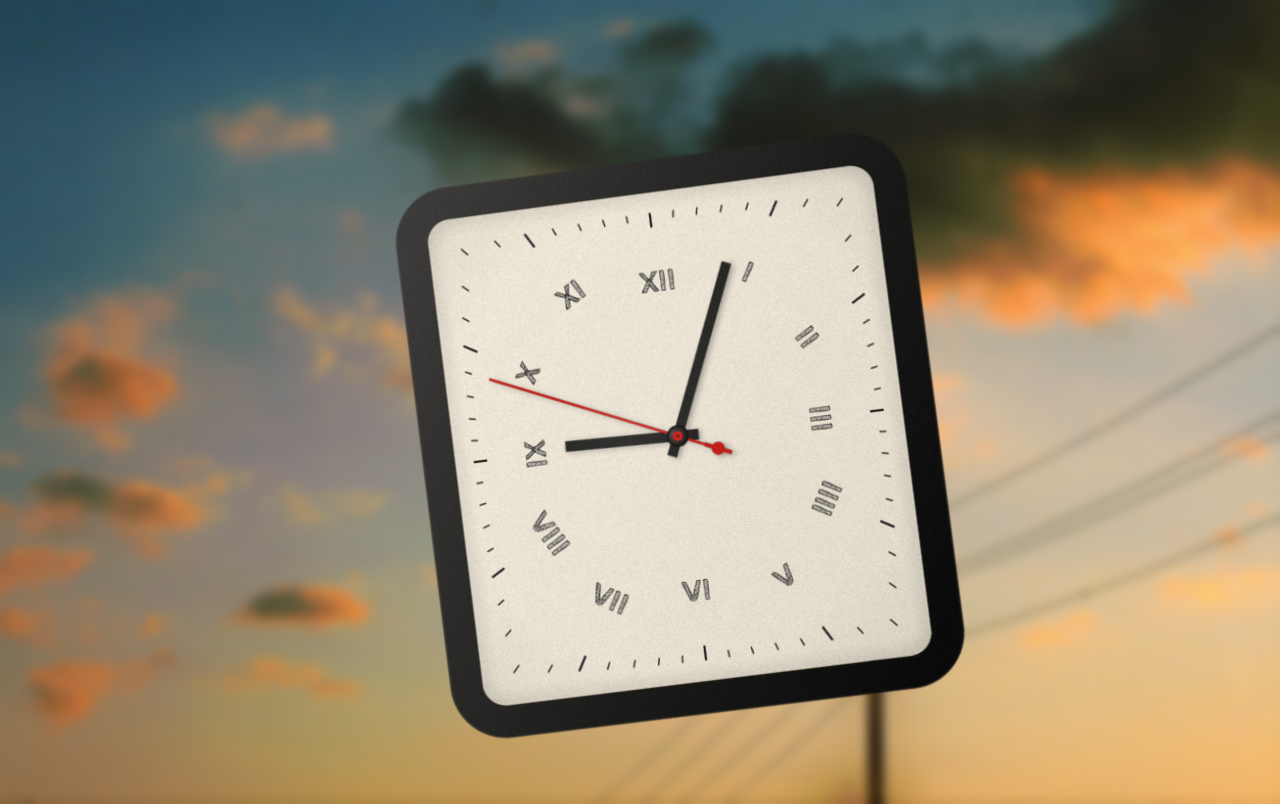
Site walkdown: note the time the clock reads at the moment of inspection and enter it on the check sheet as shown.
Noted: 9:03:49
